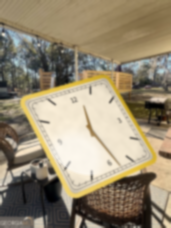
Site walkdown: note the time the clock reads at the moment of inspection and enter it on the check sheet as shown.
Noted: 12:28
